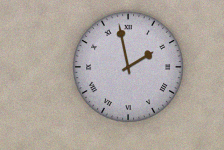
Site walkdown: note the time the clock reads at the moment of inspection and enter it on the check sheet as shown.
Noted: 1:58
